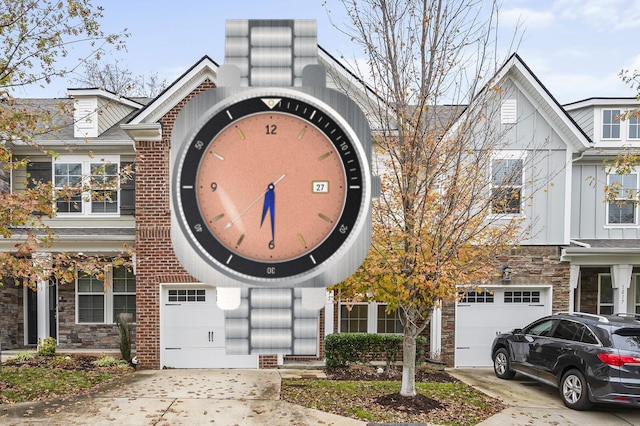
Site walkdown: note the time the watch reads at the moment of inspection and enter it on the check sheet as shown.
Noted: 6:29:38
